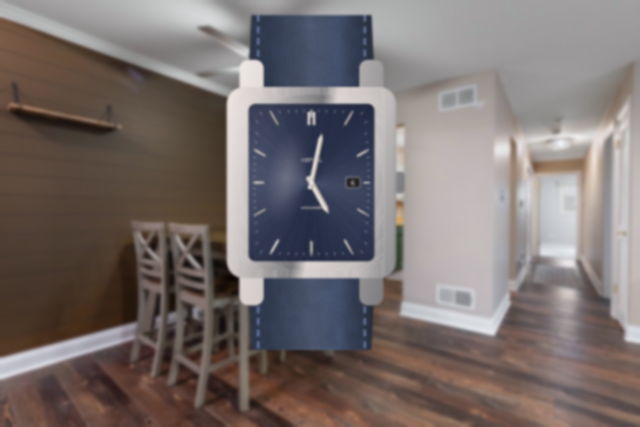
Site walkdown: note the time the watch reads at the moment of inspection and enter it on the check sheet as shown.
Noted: 5:02
